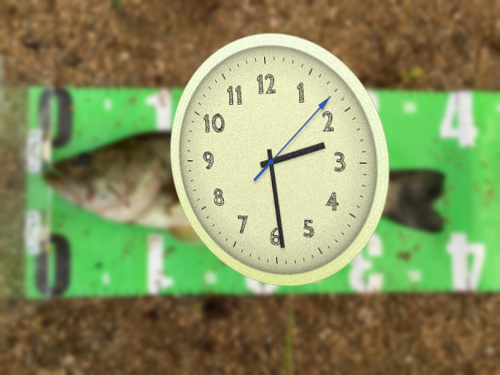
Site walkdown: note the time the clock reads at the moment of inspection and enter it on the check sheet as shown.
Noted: 2:29:08
